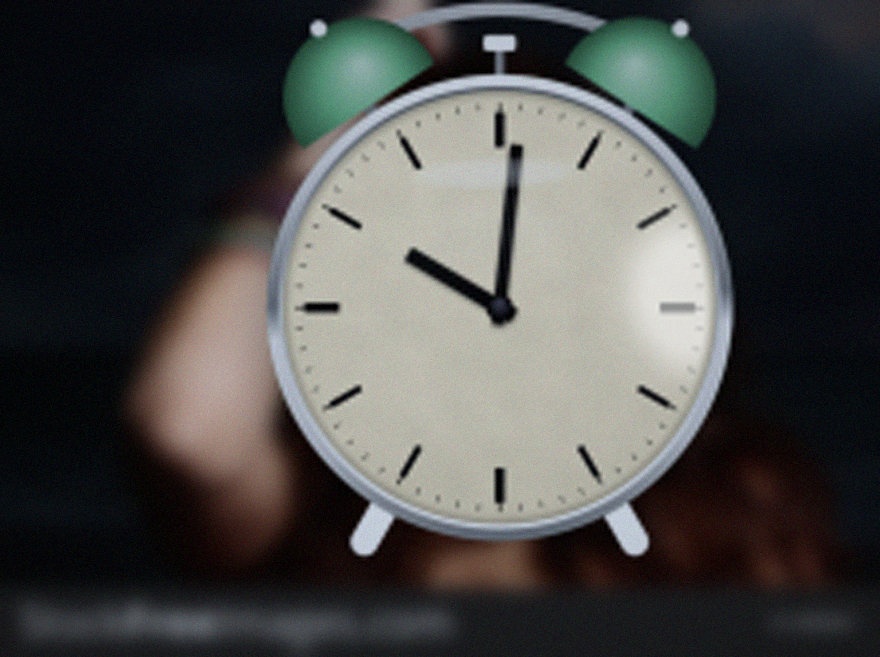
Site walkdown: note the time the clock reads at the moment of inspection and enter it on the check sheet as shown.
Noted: 10:01
